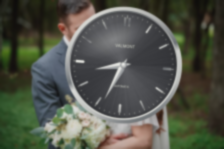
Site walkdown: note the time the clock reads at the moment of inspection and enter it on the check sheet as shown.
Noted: 8:34
